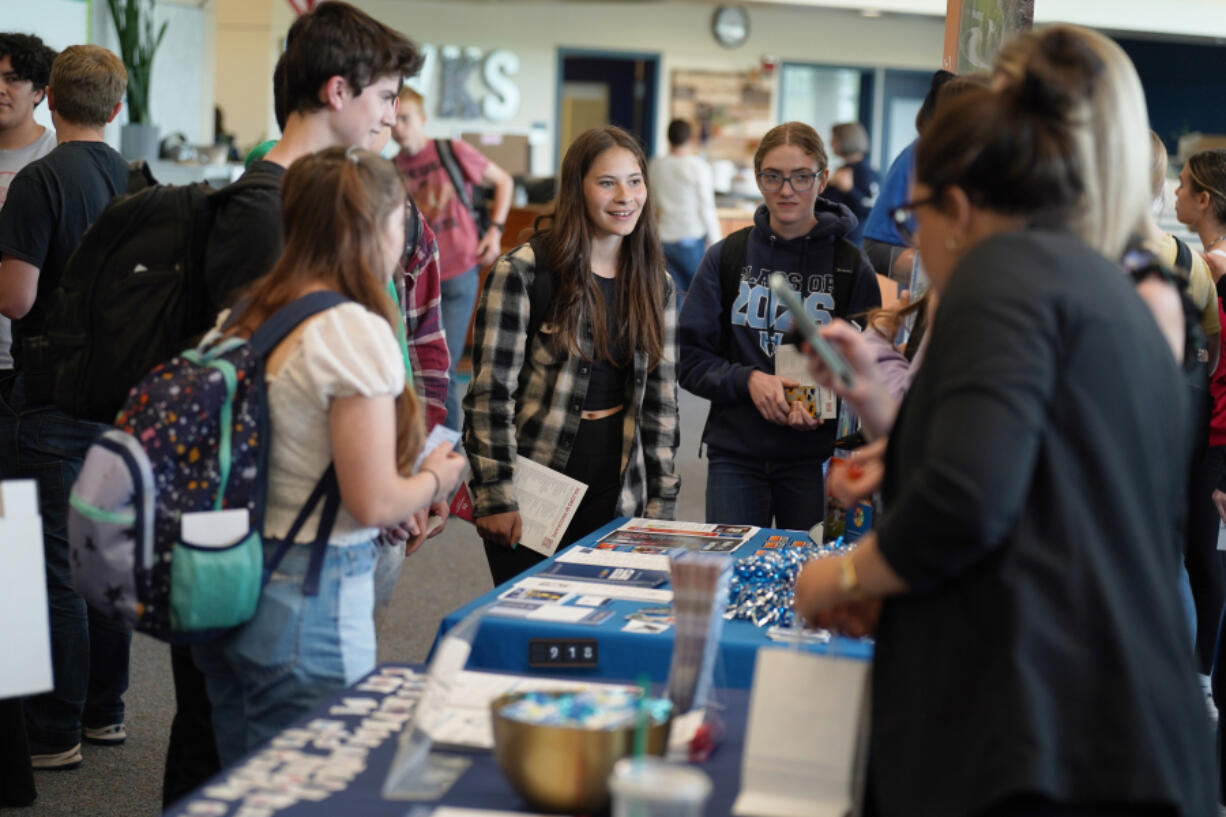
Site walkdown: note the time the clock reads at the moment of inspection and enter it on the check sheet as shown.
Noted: 9:18
